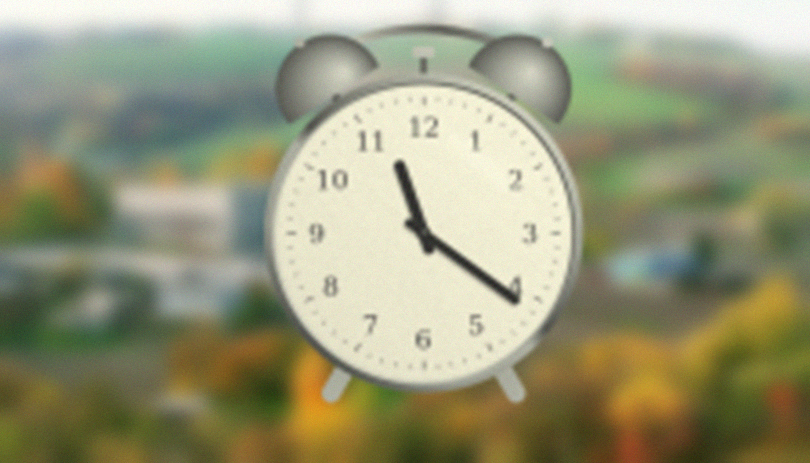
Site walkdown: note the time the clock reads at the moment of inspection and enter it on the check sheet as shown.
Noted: 11:21
